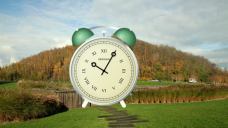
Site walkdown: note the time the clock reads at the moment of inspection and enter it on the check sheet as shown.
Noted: 10:05
